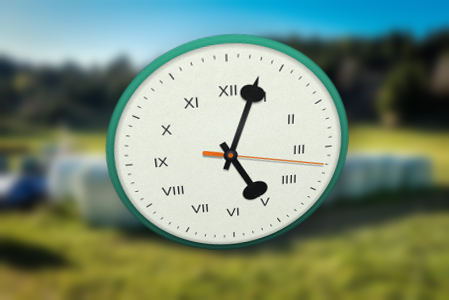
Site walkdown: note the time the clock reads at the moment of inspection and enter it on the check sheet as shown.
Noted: 5:03:17
